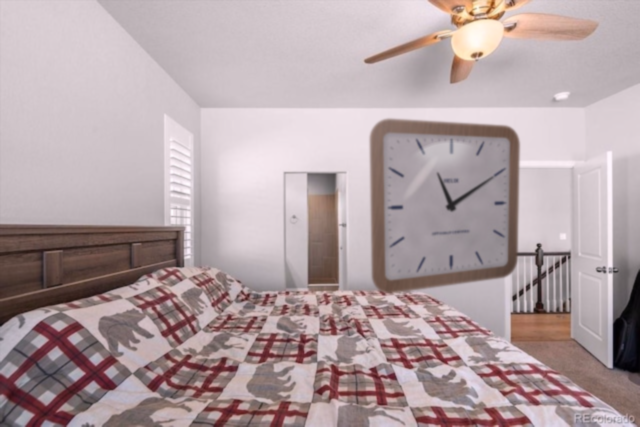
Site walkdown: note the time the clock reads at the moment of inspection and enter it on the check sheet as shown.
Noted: 11:10
